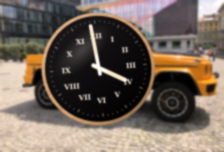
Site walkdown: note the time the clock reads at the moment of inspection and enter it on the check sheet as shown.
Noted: 3:59
